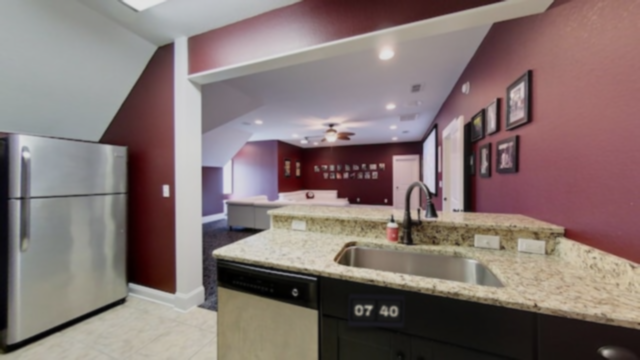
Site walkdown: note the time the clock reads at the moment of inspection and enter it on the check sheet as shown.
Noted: 7:40
